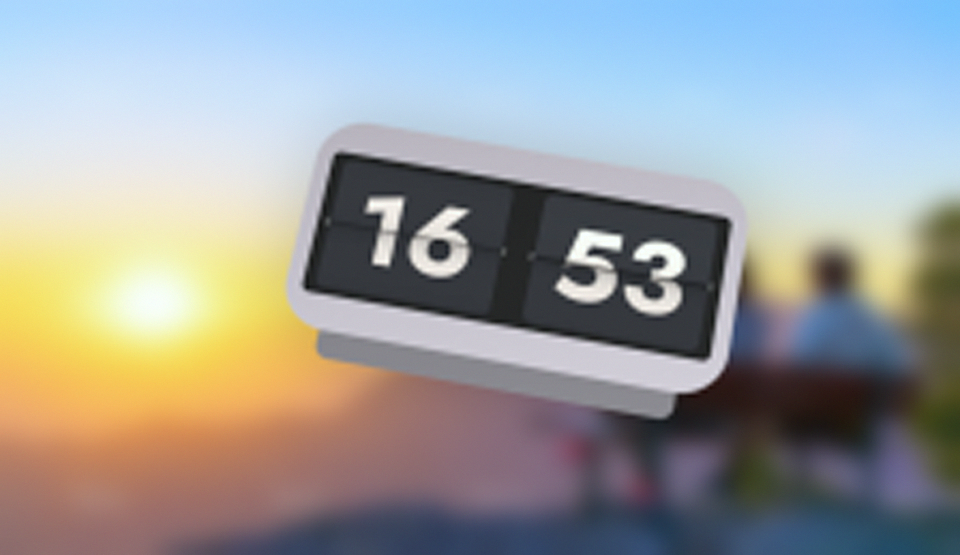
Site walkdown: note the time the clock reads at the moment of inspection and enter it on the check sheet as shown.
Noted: 16:53
